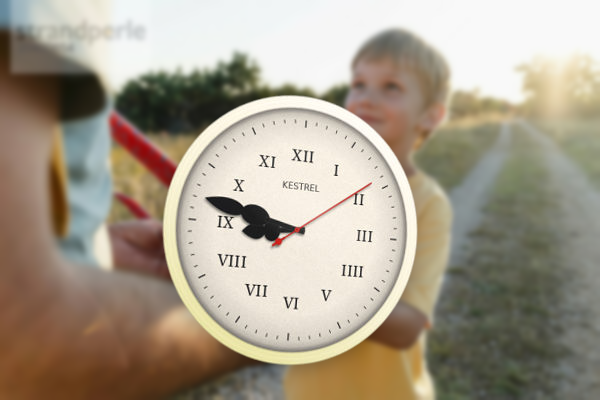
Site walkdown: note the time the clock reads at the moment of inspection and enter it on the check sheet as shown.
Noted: 8:47:09
